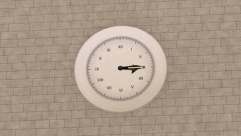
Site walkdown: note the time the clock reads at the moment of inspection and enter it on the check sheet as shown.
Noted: 3:15
